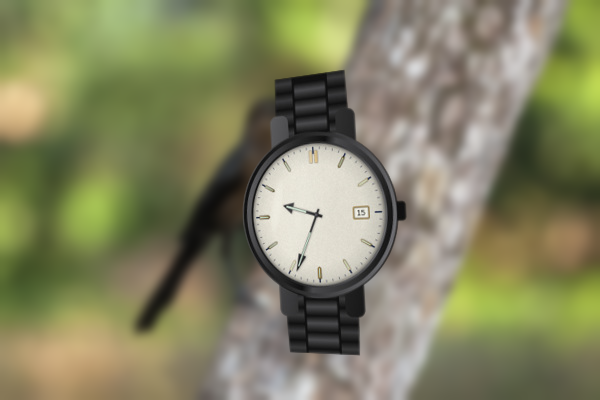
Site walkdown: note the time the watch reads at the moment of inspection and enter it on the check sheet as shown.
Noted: 9:34
